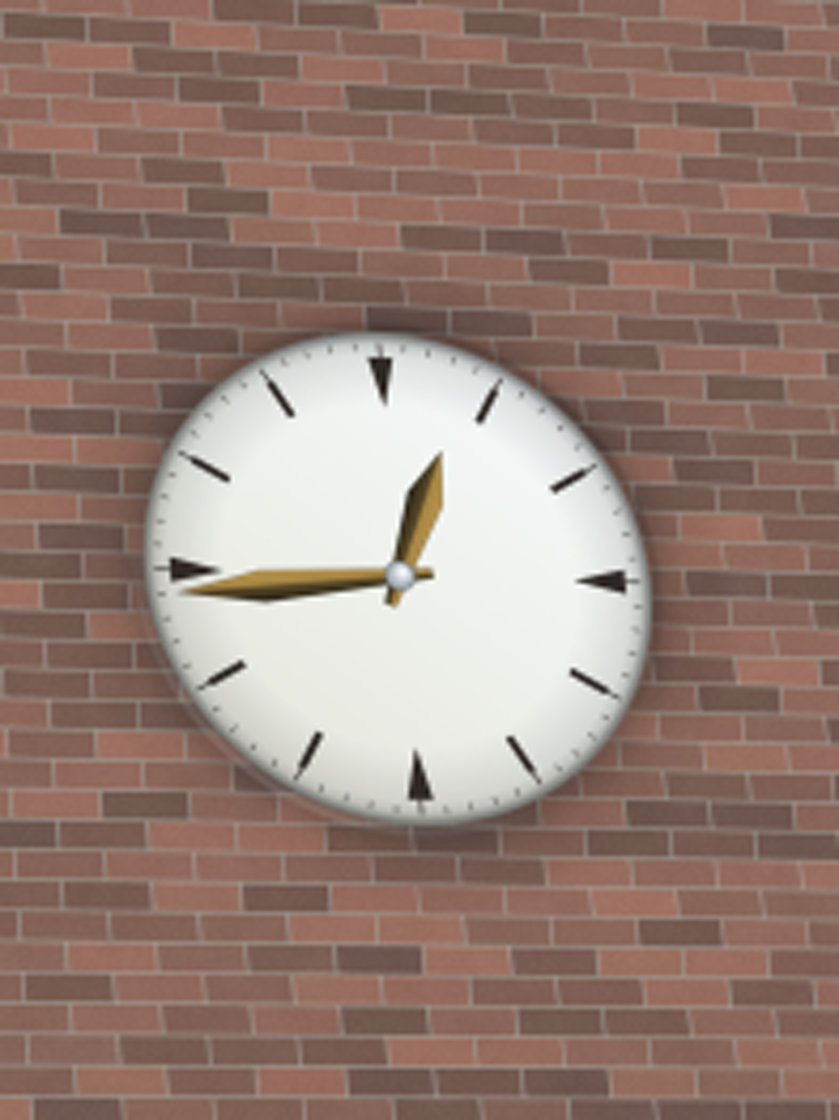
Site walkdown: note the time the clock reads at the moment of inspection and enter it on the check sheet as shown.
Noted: 12:44
